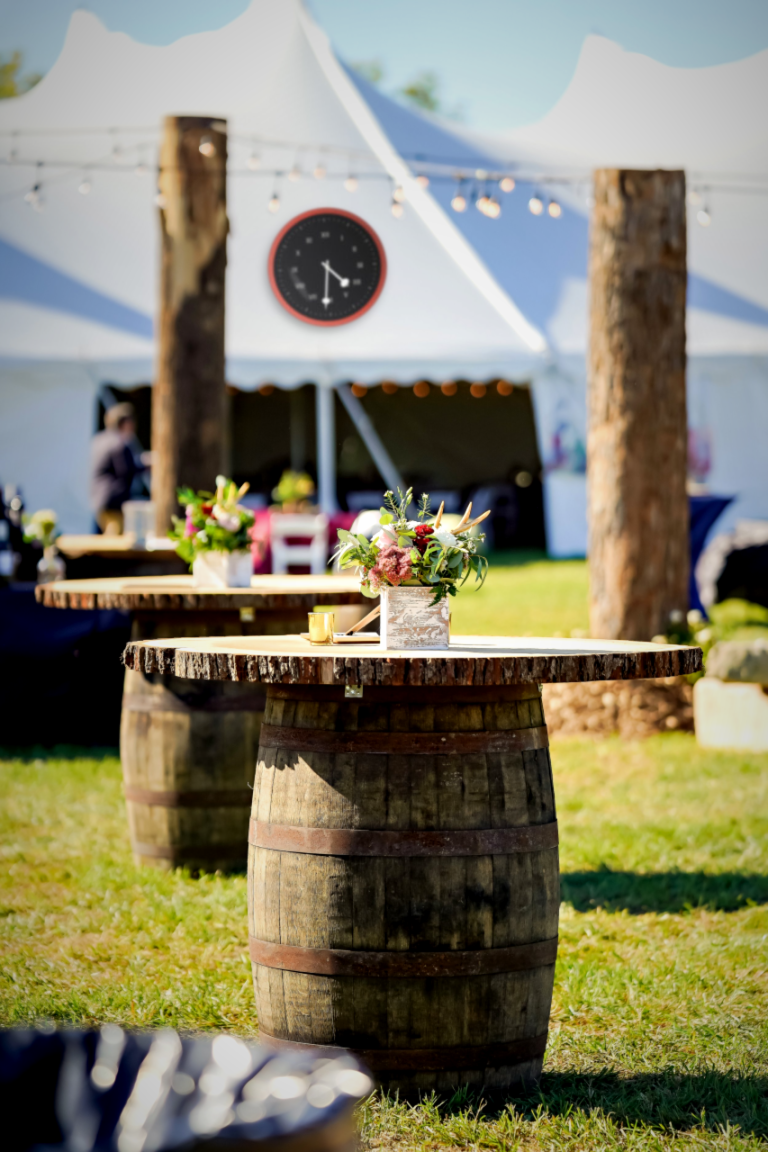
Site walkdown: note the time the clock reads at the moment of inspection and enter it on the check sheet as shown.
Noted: 4:31
